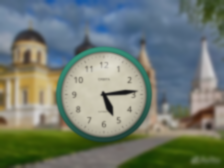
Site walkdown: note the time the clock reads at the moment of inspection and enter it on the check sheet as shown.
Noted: 5:14
